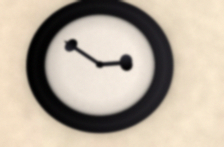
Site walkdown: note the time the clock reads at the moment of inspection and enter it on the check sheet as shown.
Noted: 2:51
